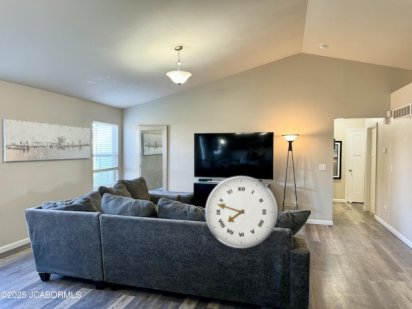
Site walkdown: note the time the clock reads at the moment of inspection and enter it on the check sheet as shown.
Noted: 7:48
